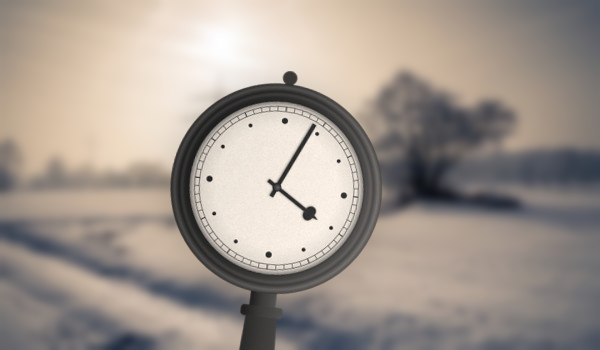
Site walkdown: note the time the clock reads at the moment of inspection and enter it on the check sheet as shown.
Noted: 4:04
